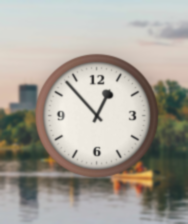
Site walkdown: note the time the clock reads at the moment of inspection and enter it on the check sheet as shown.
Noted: 12:53
